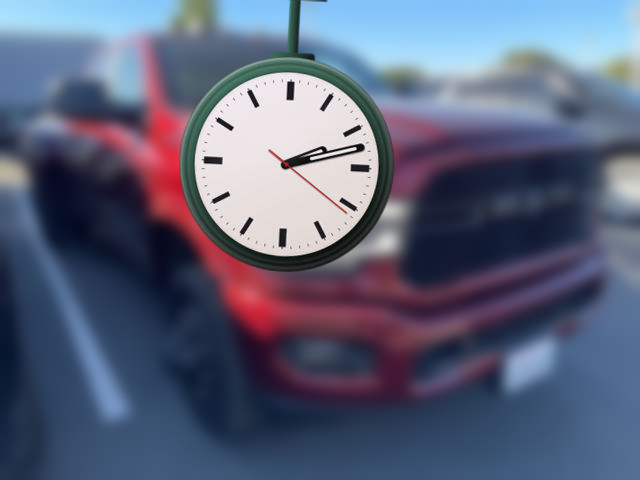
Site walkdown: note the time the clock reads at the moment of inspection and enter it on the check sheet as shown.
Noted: 2:12:21
